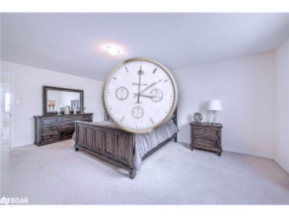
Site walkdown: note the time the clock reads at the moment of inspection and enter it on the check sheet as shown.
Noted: 3:09
